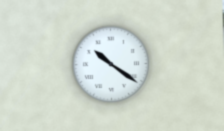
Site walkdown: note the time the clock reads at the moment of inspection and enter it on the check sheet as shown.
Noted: 10:21
